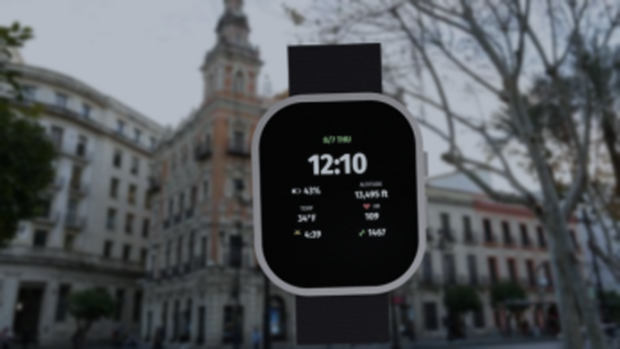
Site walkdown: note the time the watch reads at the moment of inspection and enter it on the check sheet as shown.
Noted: 12:10
